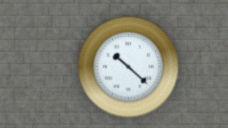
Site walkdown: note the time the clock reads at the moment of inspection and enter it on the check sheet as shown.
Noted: 10:22
